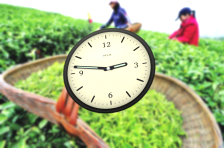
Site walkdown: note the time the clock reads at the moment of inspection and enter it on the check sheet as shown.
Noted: 2:47
